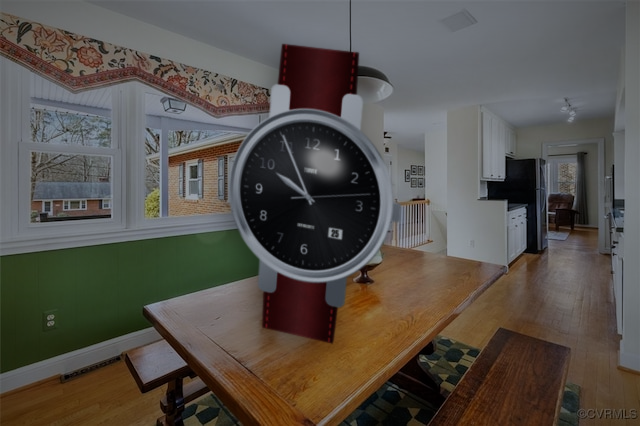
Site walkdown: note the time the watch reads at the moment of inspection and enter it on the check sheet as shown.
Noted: 9:55:13
